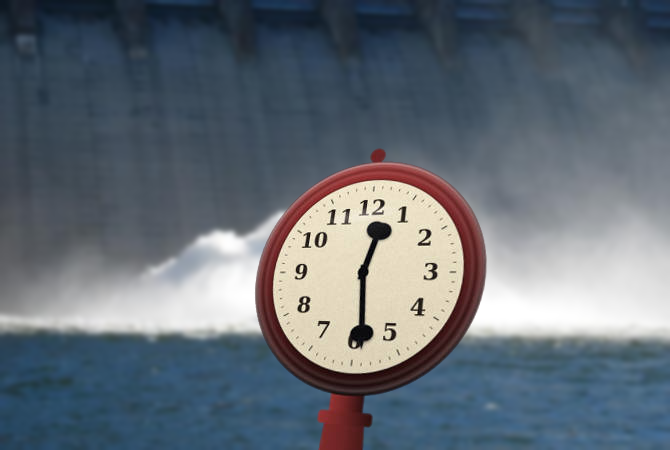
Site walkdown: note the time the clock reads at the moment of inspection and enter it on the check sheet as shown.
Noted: 12:29
